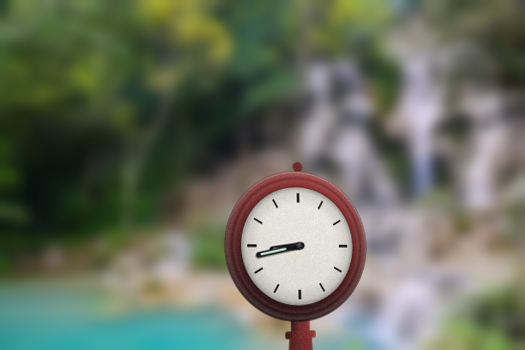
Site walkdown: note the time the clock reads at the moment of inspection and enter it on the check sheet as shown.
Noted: 8:43
